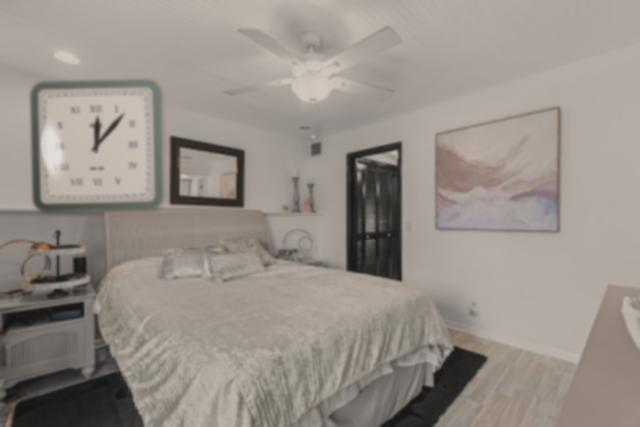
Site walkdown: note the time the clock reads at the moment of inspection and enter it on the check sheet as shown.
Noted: 12:07
